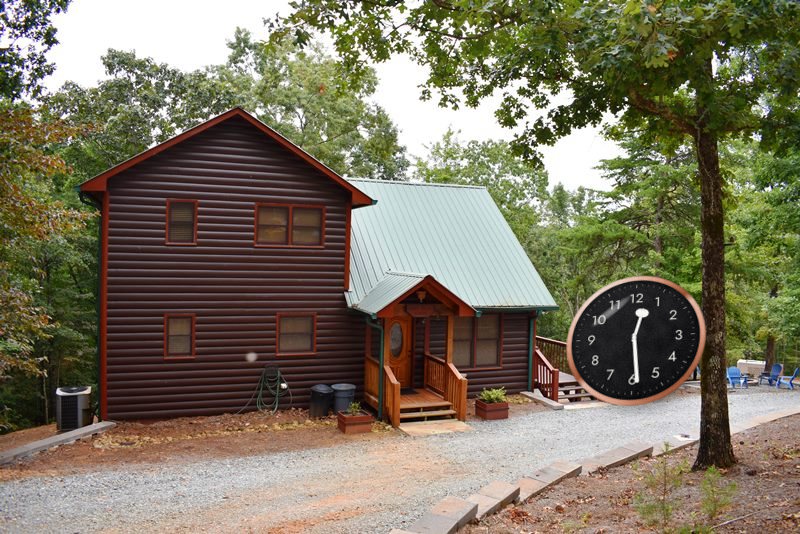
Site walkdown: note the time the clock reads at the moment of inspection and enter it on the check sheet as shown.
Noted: 12:29
